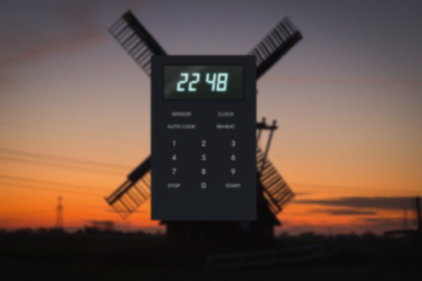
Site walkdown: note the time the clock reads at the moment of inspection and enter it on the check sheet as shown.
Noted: 22:48
